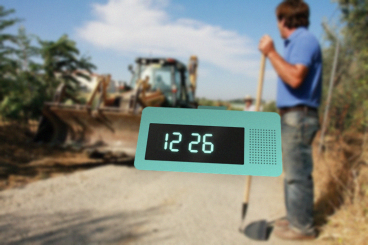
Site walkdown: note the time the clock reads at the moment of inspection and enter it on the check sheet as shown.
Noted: 12:26
